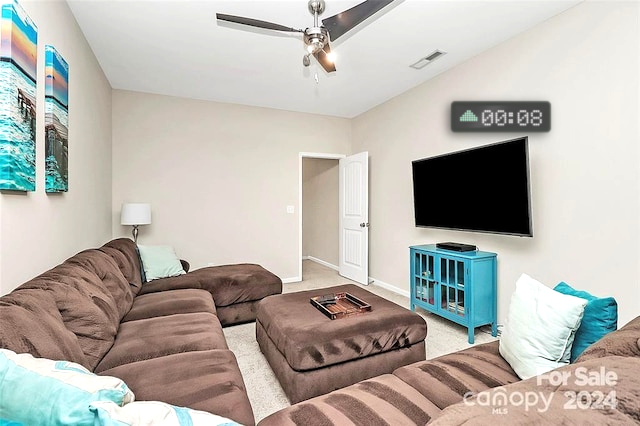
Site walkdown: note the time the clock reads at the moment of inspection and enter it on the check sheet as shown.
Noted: 0:08
